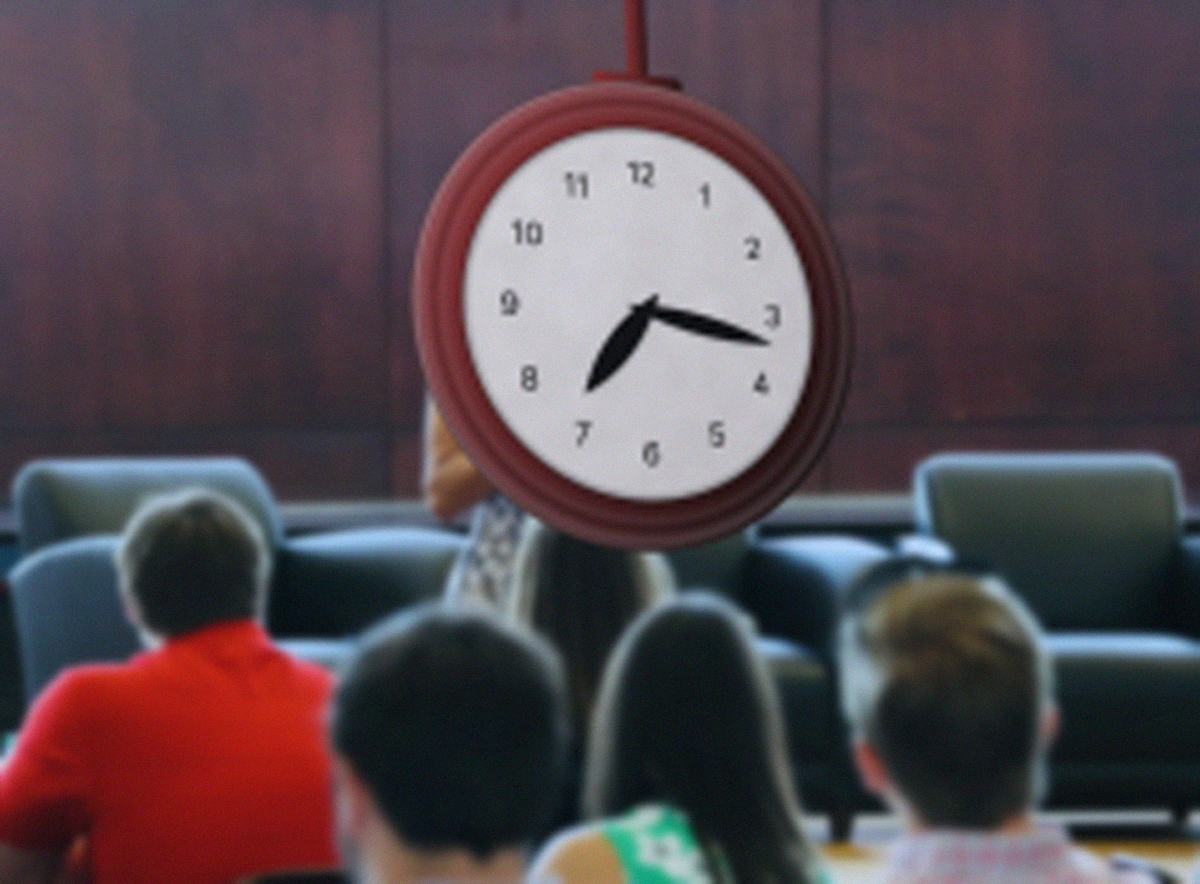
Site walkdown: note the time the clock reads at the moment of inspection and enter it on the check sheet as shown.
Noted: 7:17
